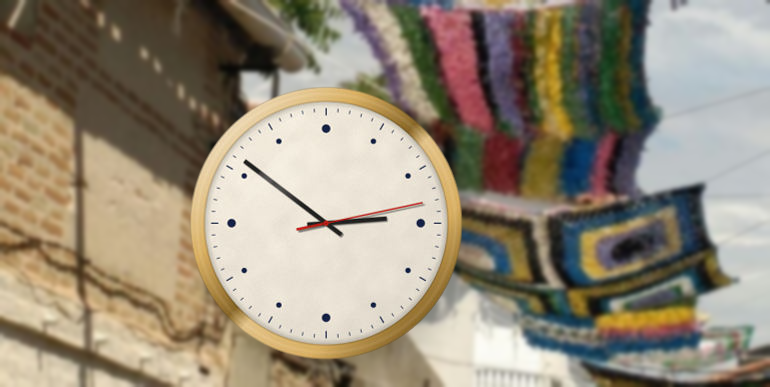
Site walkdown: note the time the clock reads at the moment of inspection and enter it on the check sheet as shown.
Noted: 2:51:13
